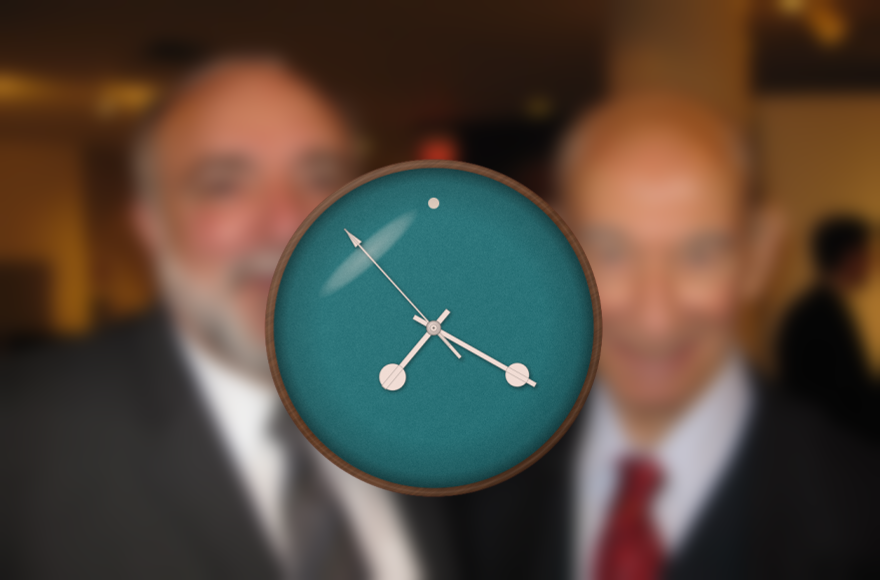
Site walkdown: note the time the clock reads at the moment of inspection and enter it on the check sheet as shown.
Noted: 7:19:53
